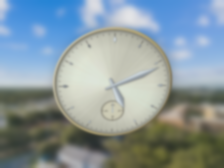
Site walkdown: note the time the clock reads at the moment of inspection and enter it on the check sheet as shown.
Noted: 5:11
